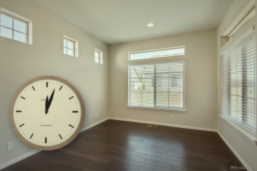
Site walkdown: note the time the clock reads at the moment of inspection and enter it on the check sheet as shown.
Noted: 12:03
